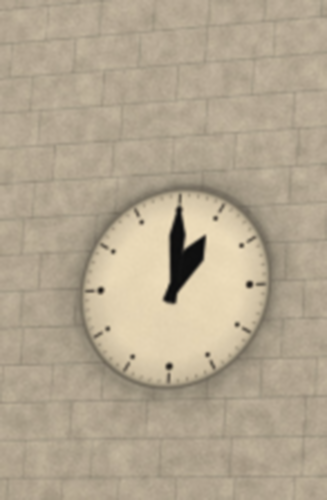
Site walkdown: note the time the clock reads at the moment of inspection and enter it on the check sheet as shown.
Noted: 1:00
